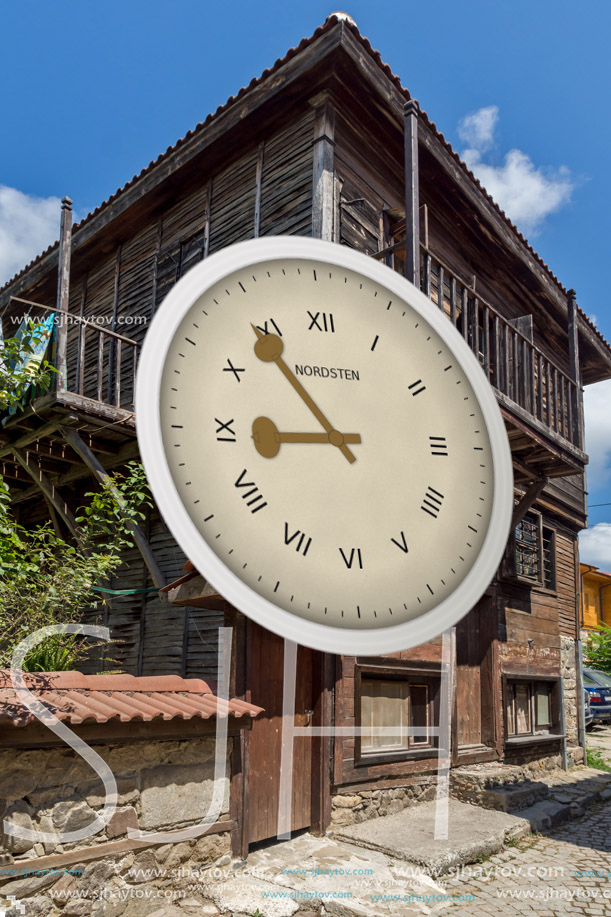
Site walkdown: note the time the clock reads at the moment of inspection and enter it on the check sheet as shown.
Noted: 8:54
